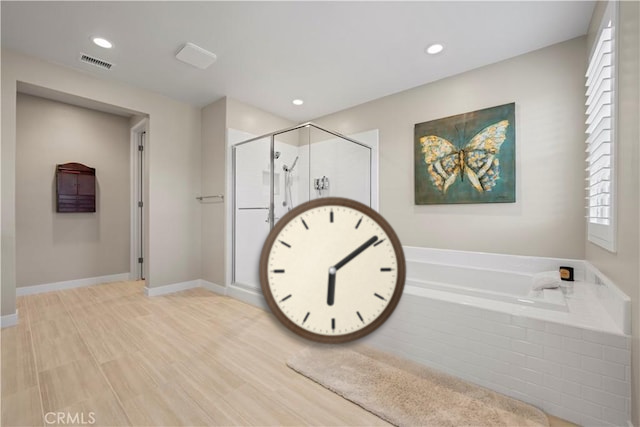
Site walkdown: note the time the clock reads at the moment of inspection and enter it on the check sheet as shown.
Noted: 6:09
